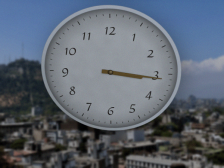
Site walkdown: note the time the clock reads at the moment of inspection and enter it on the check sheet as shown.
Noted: 3:16
